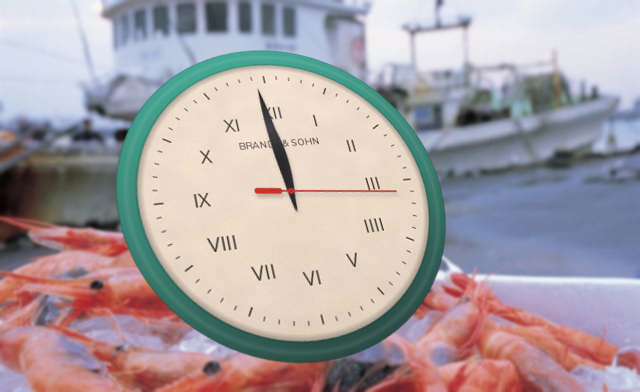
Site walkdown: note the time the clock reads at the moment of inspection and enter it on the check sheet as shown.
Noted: 11:59:16
